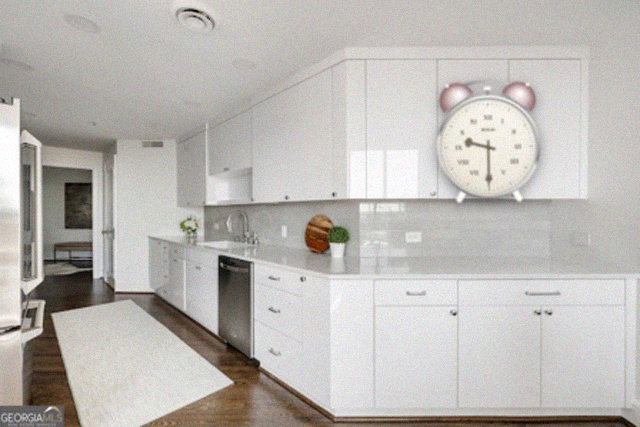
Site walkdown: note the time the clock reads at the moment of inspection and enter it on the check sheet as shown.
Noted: 9:30
